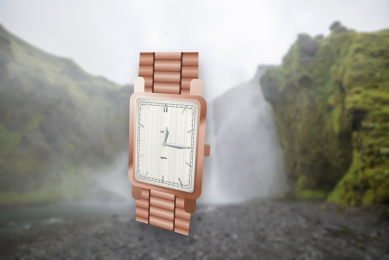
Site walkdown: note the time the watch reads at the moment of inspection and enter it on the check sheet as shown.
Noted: 12:15
